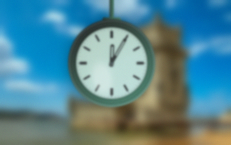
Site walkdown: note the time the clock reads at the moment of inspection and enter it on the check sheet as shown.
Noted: 12:05
